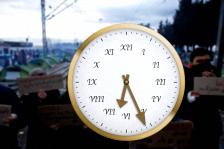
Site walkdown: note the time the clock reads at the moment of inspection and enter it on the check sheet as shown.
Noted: 6:26
